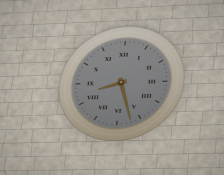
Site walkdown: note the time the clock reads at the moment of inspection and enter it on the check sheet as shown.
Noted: 8:27
